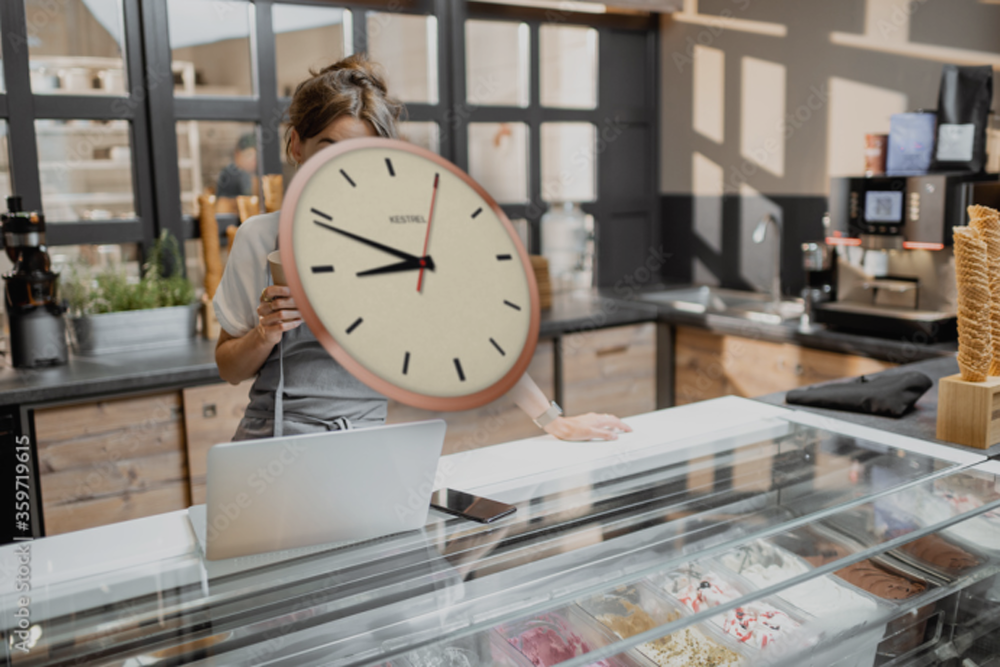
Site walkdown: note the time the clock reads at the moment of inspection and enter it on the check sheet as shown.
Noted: 8:49:05
